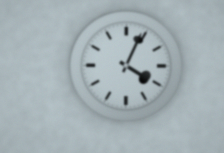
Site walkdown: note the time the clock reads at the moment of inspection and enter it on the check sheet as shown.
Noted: 4:04
